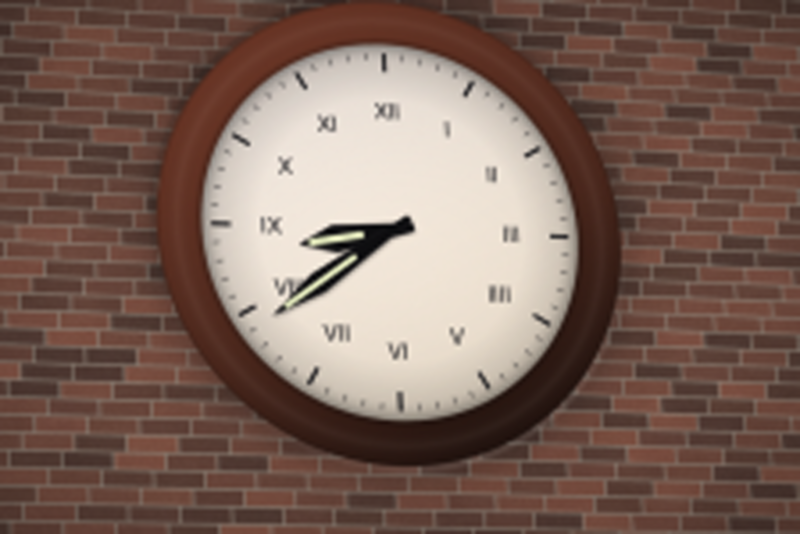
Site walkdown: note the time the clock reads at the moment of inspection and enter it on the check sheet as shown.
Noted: 8:39
